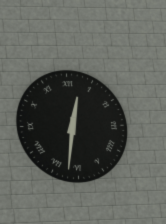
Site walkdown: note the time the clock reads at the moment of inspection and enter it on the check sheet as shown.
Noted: 12:32
